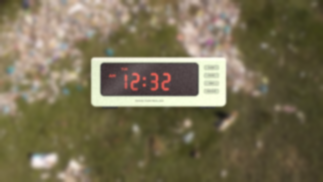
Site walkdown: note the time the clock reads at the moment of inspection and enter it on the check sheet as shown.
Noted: 12:32
